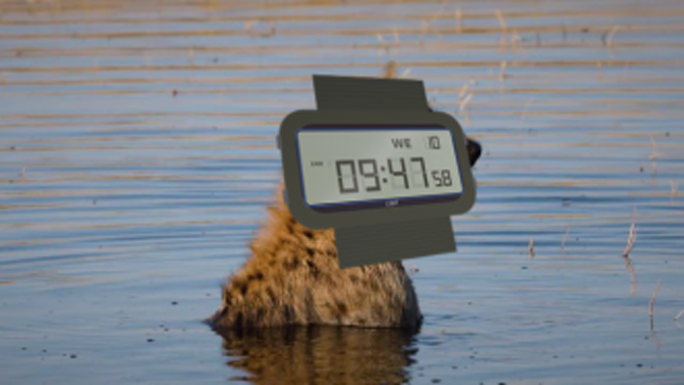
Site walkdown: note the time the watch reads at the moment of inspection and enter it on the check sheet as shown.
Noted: 9:47:58
